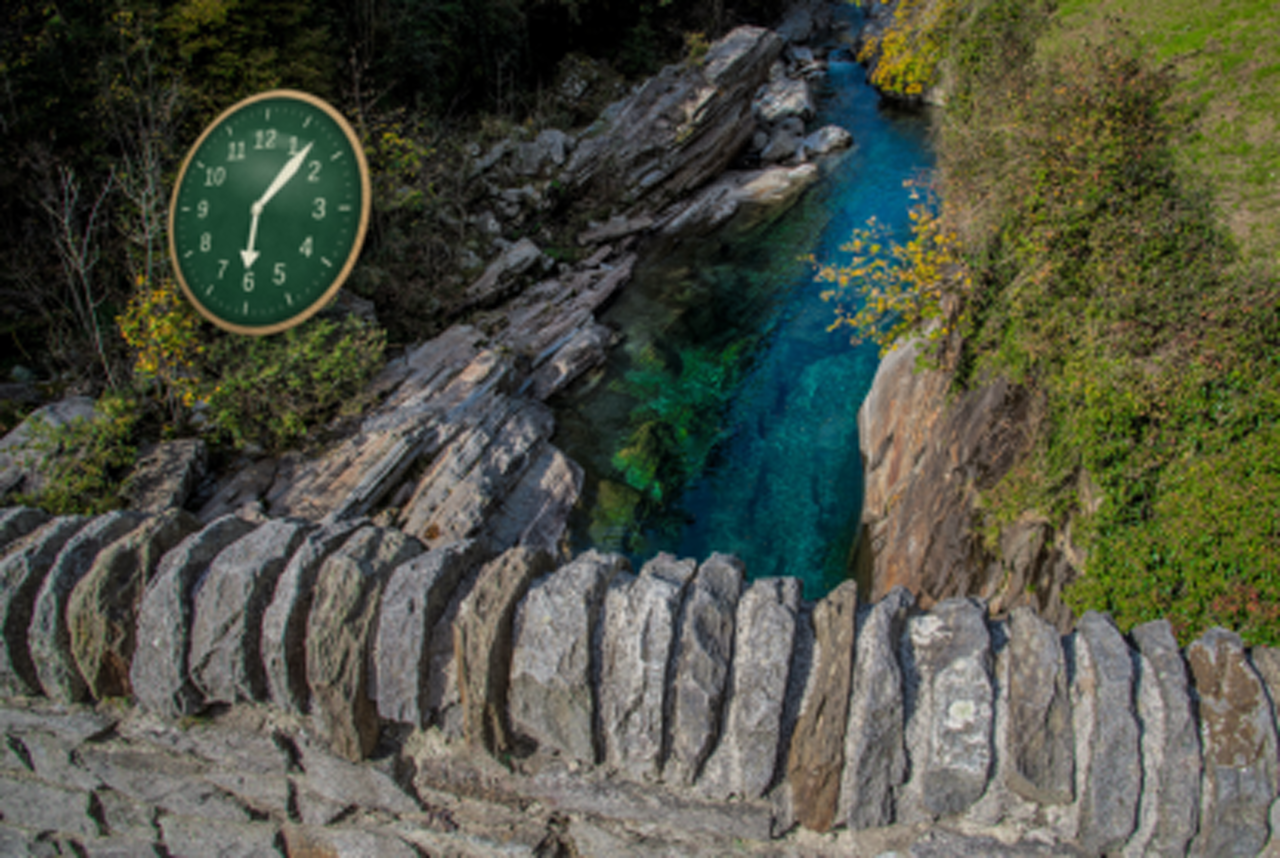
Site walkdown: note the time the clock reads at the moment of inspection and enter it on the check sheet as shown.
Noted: 6:07
